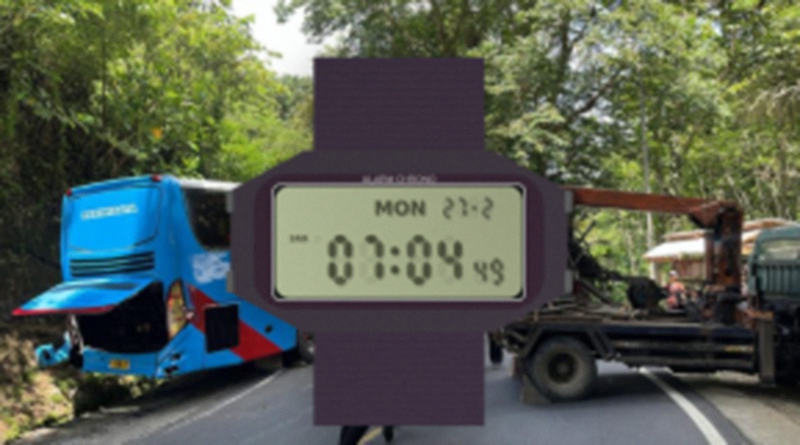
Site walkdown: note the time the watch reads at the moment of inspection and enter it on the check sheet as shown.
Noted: 7:04:49
